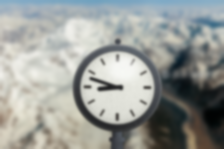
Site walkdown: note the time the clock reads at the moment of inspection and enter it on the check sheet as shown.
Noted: 8:48
